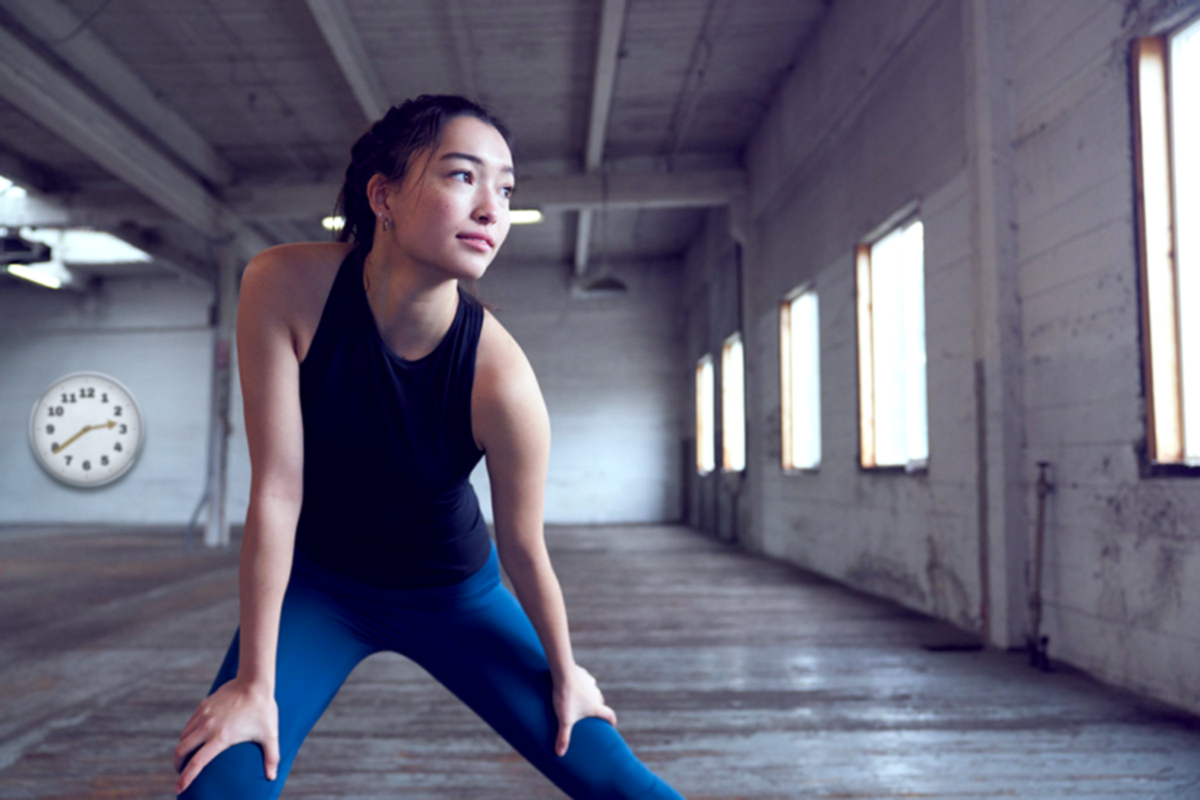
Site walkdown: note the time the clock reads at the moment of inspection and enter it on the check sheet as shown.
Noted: 2:39
